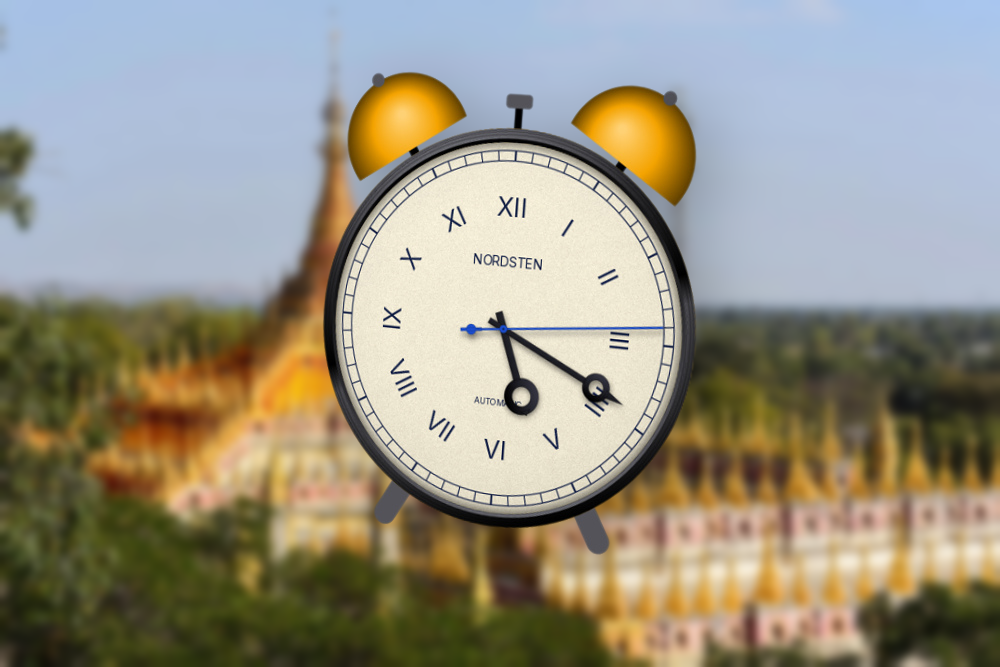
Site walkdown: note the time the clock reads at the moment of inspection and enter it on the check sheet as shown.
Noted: 5:19:14
